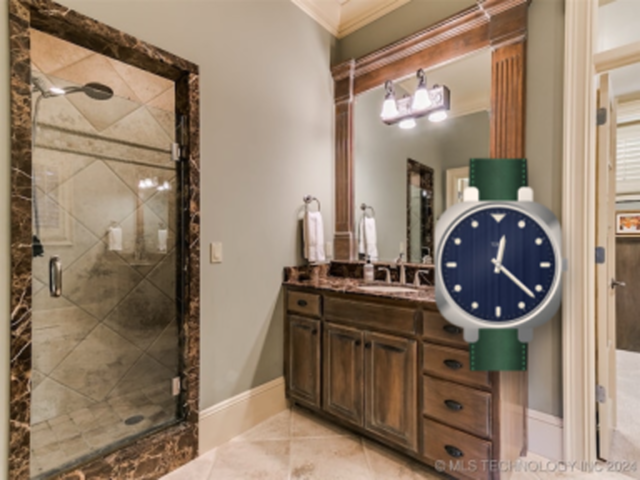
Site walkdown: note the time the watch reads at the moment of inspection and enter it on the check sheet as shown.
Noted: 12:22
